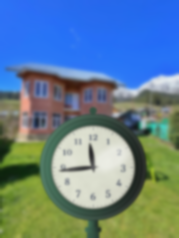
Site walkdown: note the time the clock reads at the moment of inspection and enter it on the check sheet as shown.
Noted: 11:44
